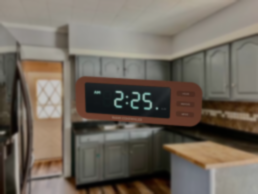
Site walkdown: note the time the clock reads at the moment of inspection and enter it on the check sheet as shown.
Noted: 2:25
